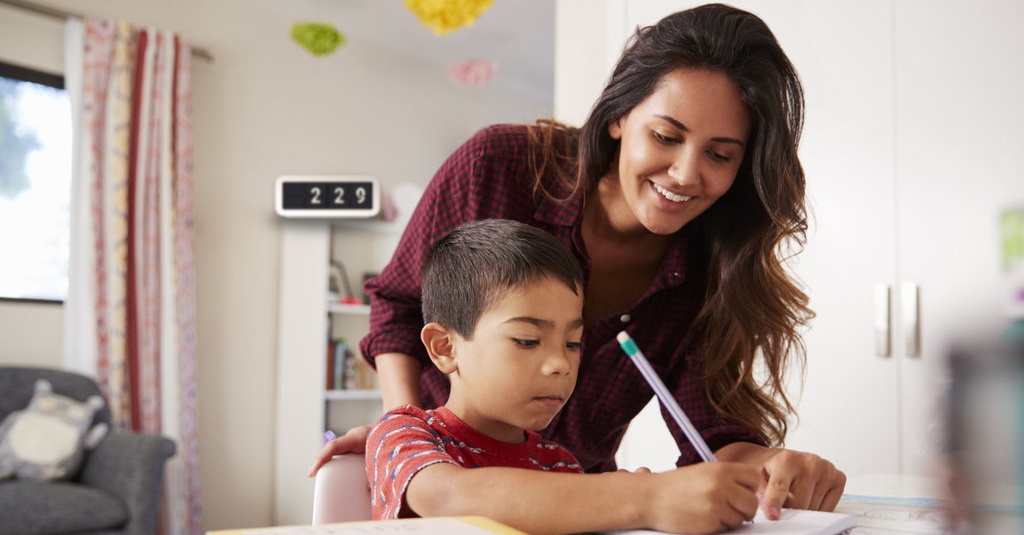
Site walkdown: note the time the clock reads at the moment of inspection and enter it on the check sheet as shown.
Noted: 2:29
